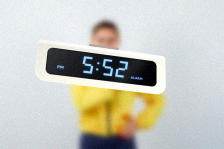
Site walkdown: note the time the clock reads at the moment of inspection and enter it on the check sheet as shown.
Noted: 5:52
